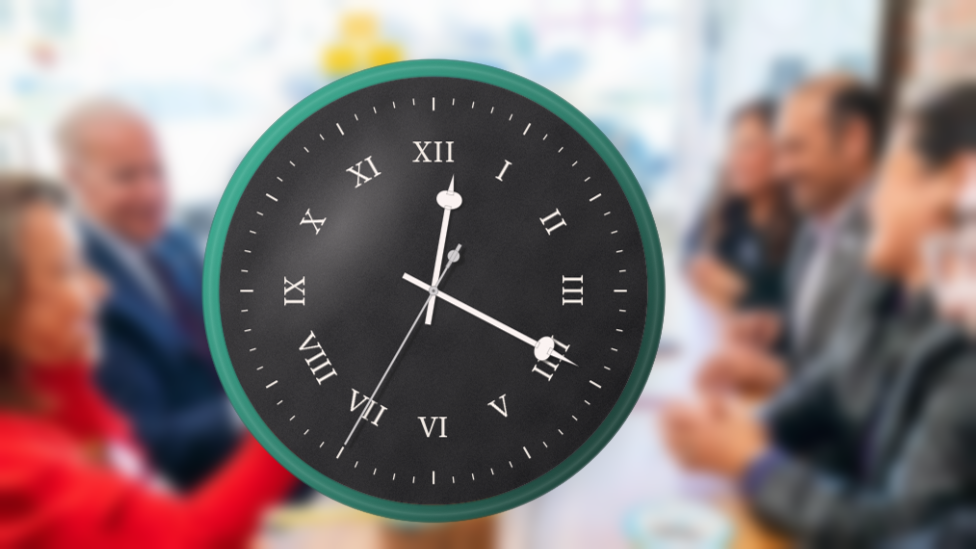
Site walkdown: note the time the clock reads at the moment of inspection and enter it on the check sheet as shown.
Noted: 12:19:35
